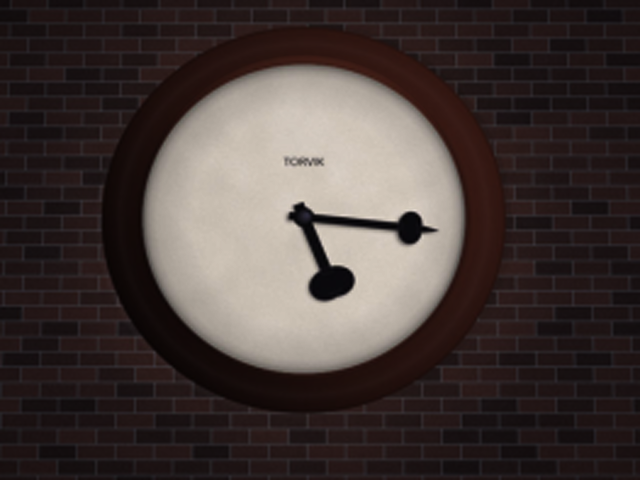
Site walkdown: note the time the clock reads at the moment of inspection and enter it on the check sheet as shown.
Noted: 5:16
